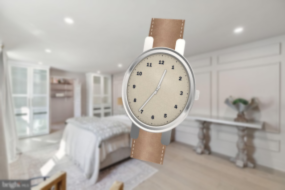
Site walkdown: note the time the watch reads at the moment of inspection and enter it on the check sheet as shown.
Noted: 12:36
